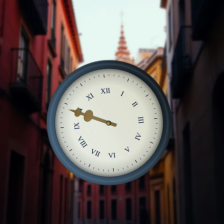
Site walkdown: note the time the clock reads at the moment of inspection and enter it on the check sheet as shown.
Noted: 9:49
